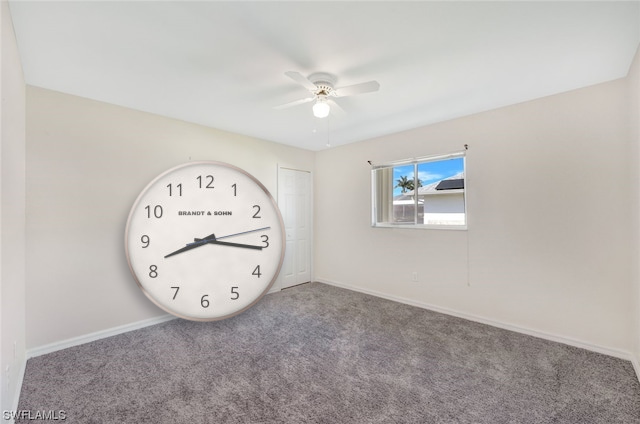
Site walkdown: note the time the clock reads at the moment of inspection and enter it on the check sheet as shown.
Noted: 8:16:13
